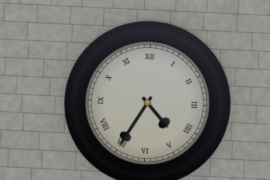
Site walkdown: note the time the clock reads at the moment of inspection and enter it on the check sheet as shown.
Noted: 4:35
